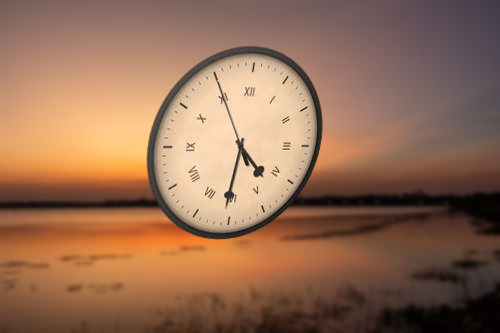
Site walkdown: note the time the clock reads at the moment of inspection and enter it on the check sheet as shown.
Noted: 4:30:55
